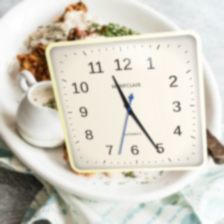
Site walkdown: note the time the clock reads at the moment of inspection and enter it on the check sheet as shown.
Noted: 11:25:33
